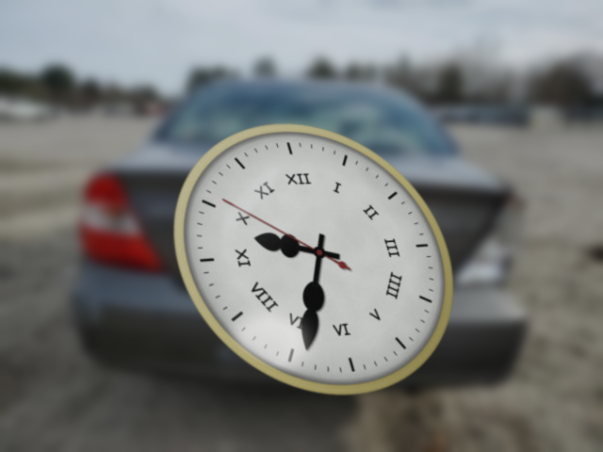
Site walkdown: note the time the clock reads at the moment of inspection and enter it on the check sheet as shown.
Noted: 9:33:51
